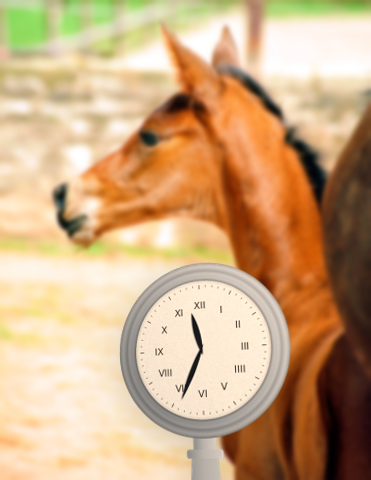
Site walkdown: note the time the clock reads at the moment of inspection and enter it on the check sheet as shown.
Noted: 11:34
